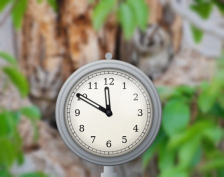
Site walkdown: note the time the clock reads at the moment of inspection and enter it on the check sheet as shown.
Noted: 11:50
